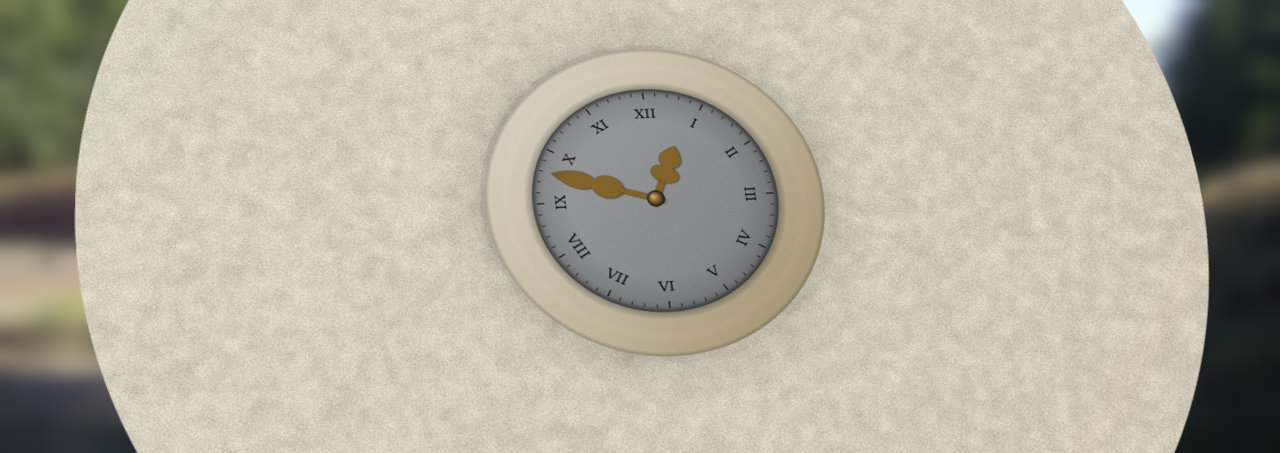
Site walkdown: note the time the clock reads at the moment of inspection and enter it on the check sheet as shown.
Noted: 12:48
